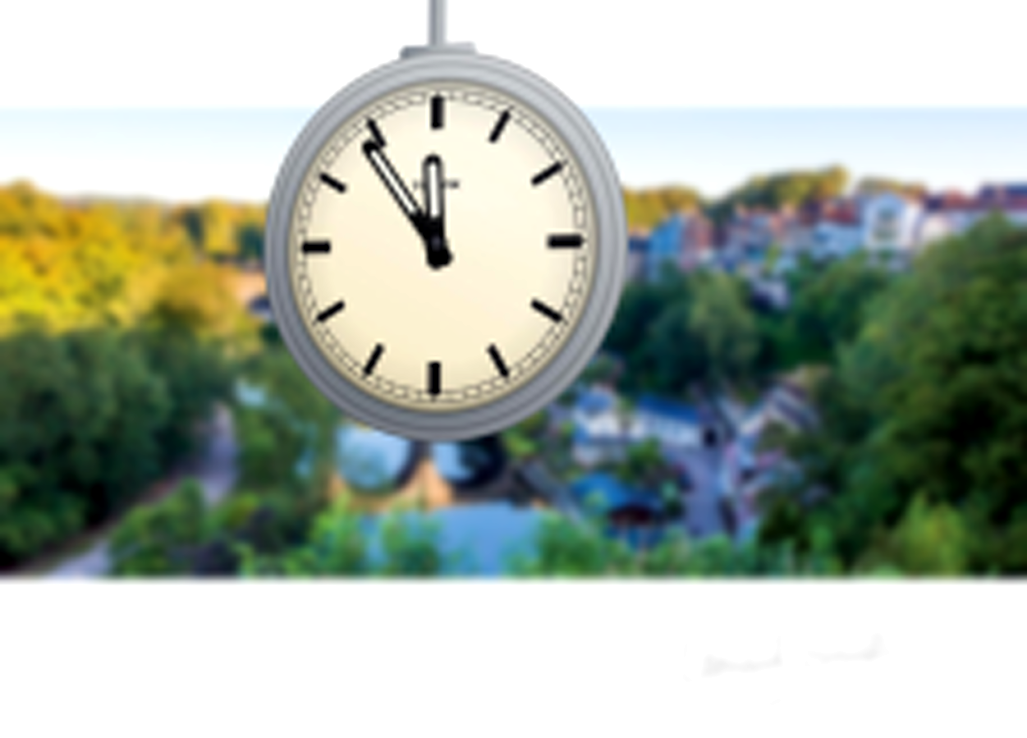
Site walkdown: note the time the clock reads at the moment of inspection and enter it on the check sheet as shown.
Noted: 11:54
